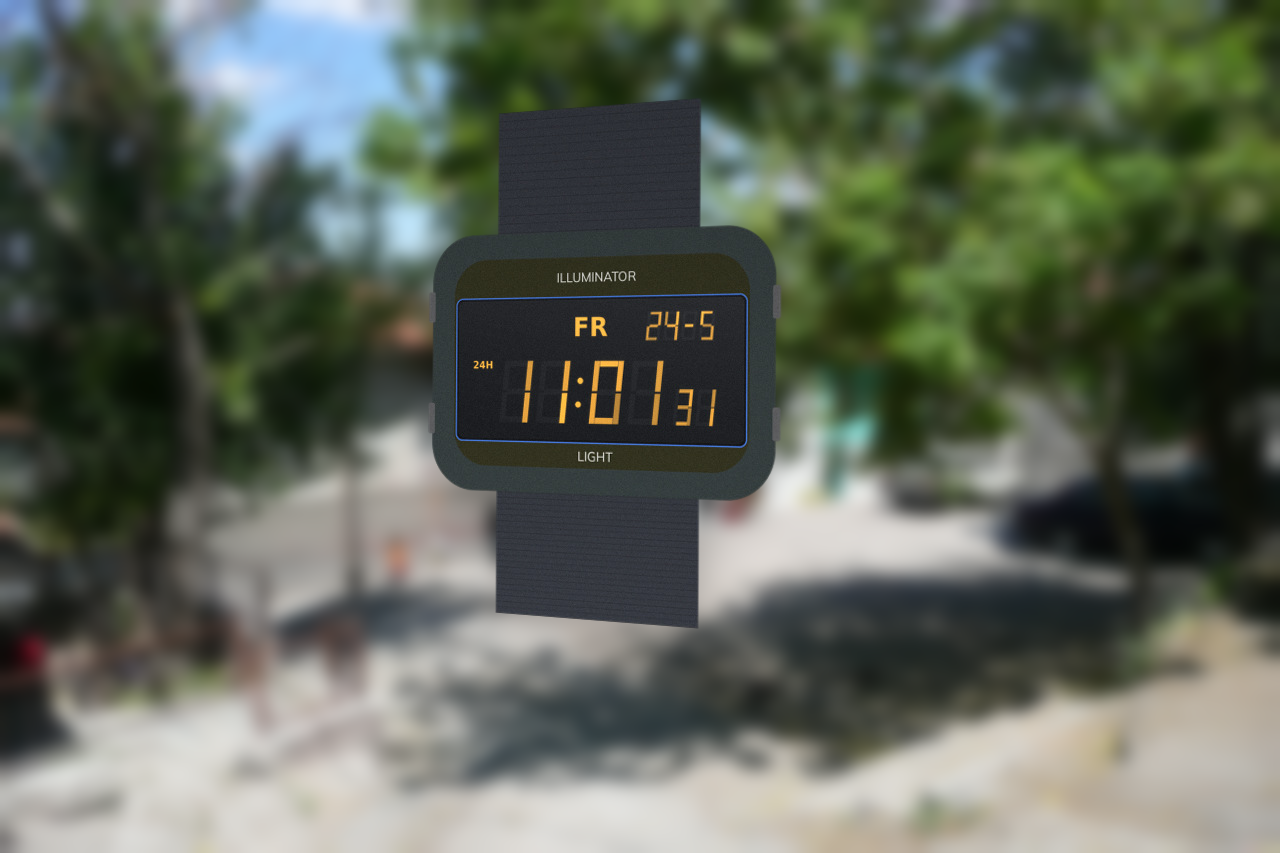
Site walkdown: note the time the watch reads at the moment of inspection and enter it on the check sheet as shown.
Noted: 11:01:31
